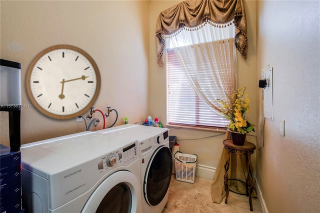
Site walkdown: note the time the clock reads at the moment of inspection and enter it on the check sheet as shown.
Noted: 6:13
